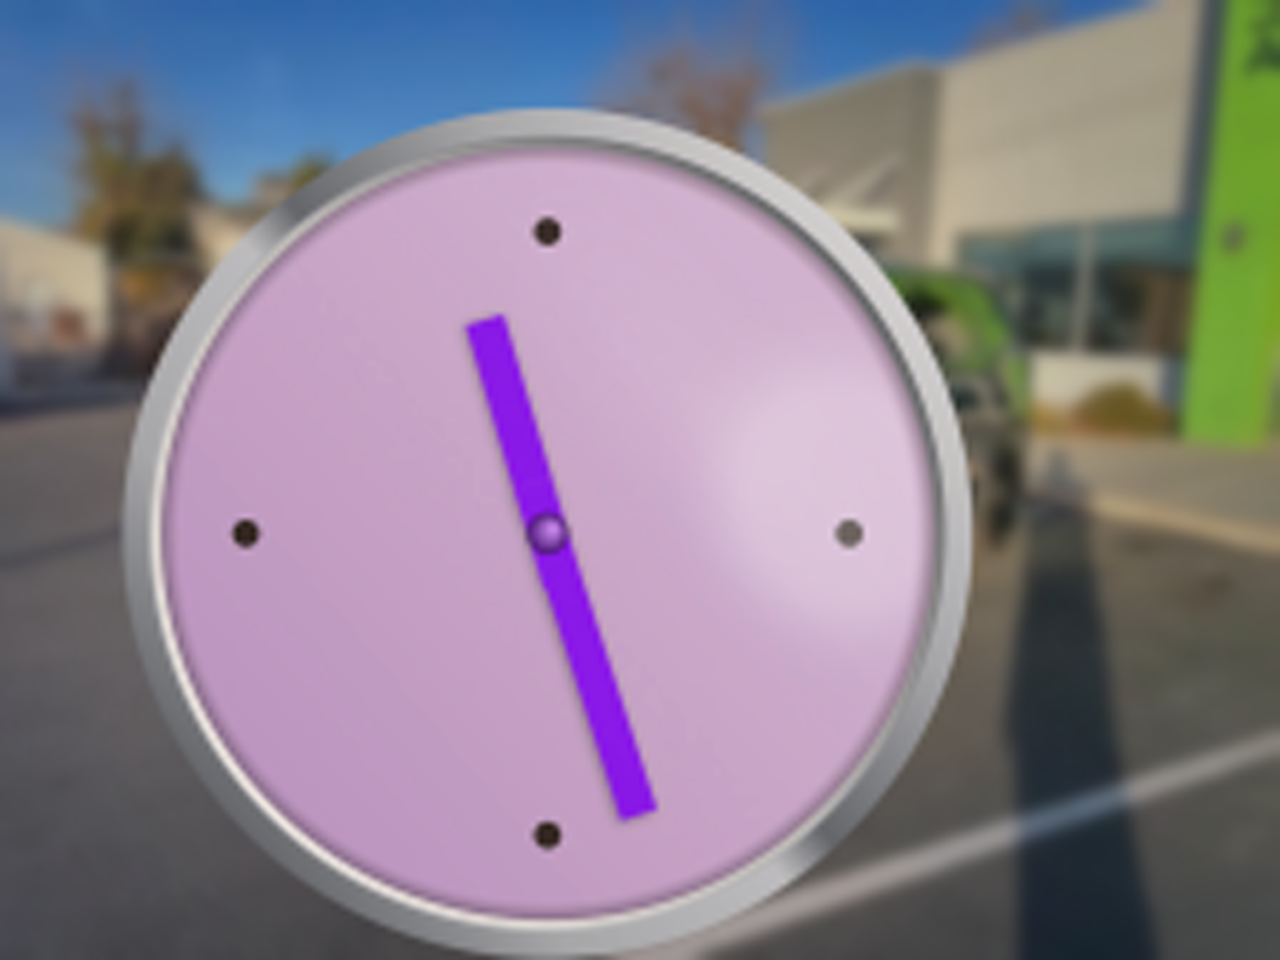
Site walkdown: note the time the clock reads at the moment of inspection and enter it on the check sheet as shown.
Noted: 11:27
